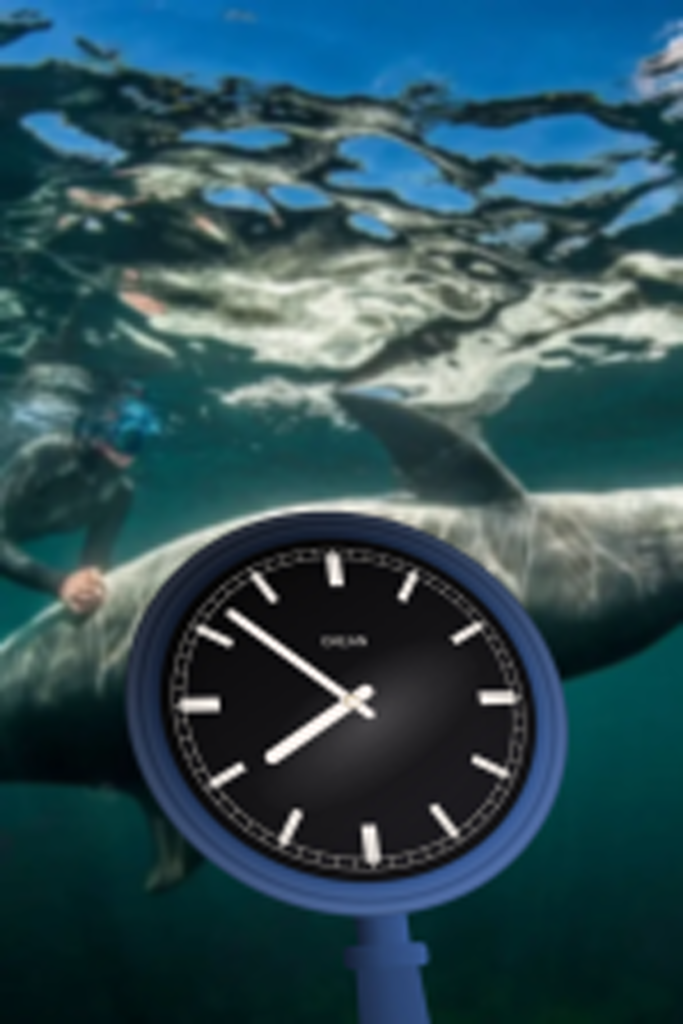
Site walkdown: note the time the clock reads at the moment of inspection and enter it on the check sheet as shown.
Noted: 7:52
